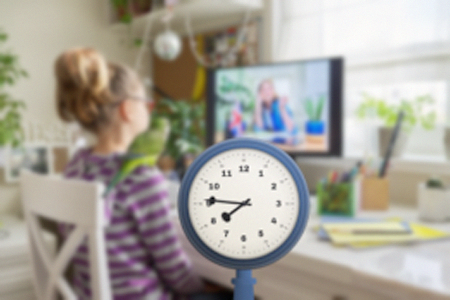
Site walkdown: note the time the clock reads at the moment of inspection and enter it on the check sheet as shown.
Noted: 7:46
